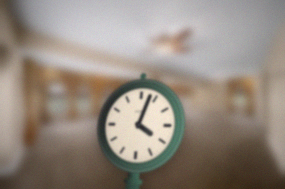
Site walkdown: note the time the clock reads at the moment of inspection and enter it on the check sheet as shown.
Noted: 4:03
